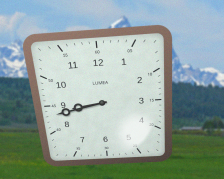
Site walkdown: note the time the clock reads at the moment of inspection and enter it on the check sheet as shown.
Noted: 8:43
